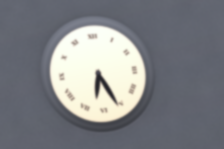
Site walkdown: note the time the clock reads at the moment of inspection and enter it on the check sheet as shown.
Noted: 6:26
